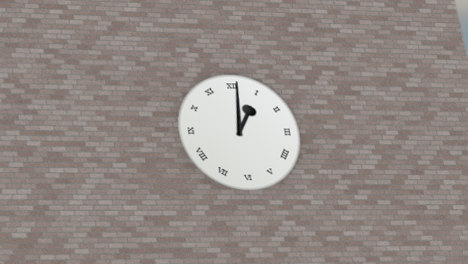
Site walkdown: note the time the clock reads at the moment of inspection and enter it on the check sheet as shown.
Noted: 1:01
